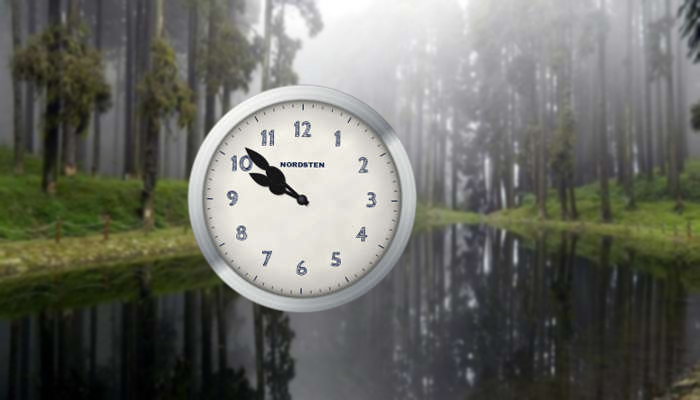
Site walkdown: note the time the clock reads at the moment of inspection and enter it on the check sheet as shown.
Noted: 9:52
